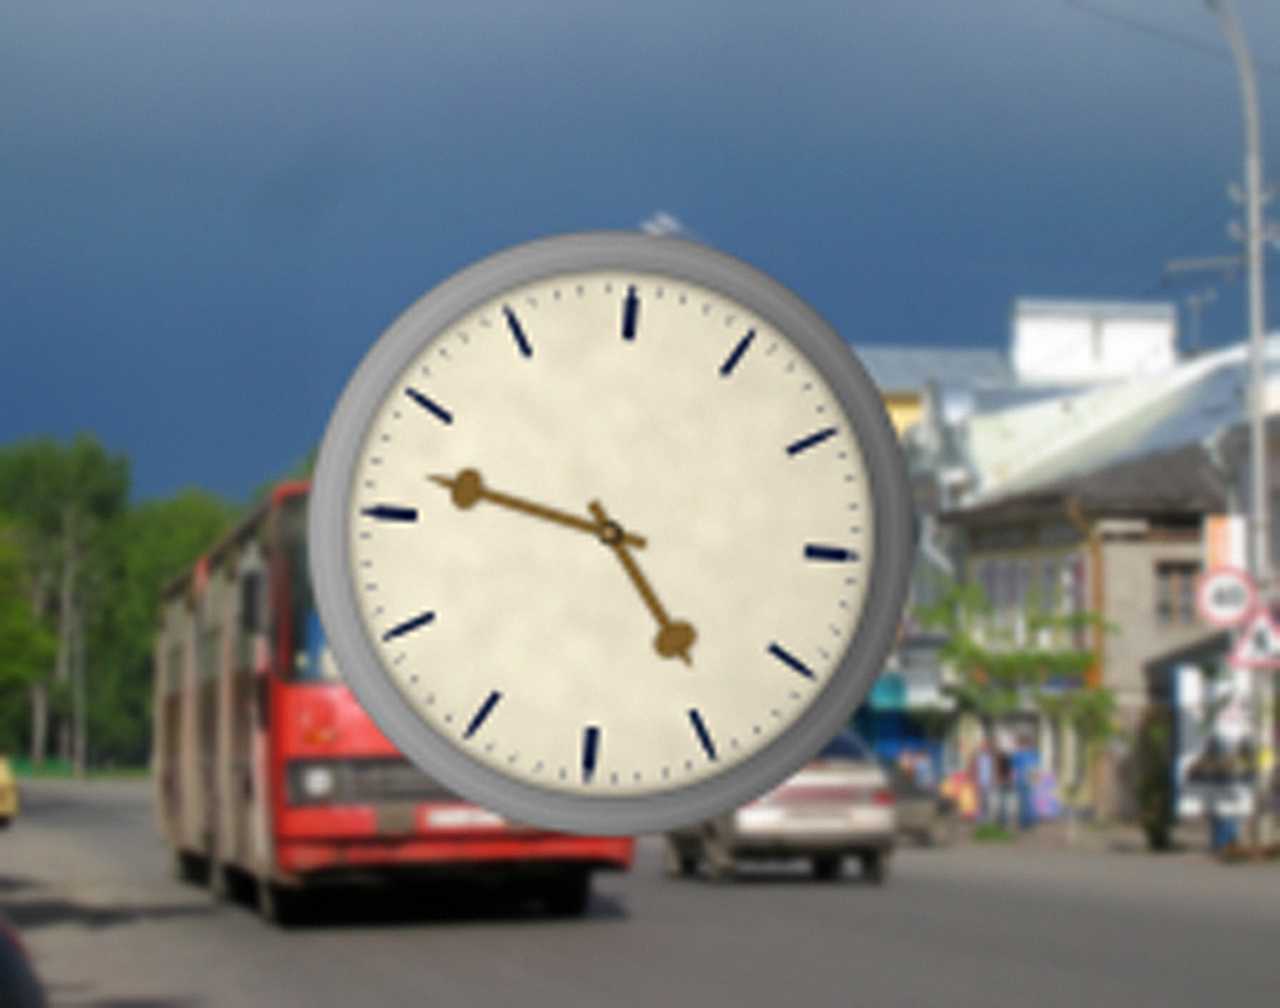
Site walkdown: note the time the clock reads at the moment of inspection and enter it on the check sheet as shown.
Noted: 4:47
